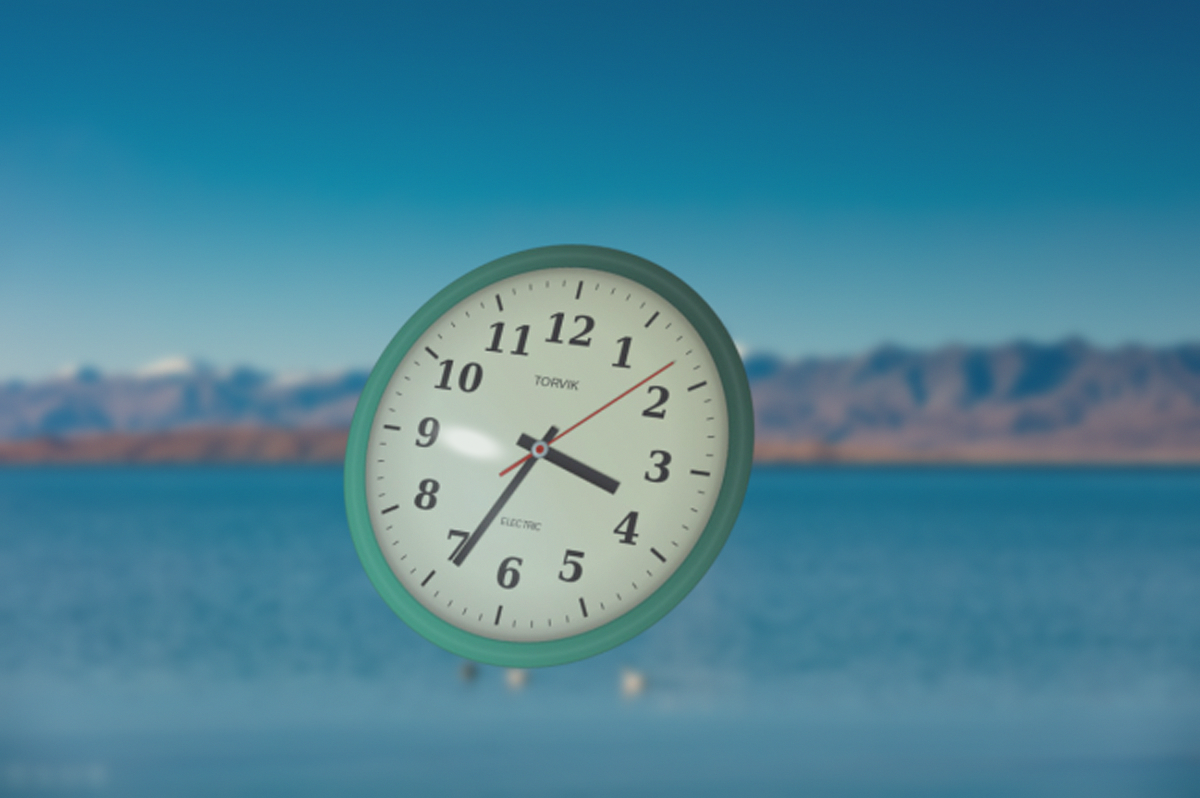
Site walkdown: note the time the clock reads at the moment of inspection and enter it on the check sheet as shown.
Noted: 3:34:08
